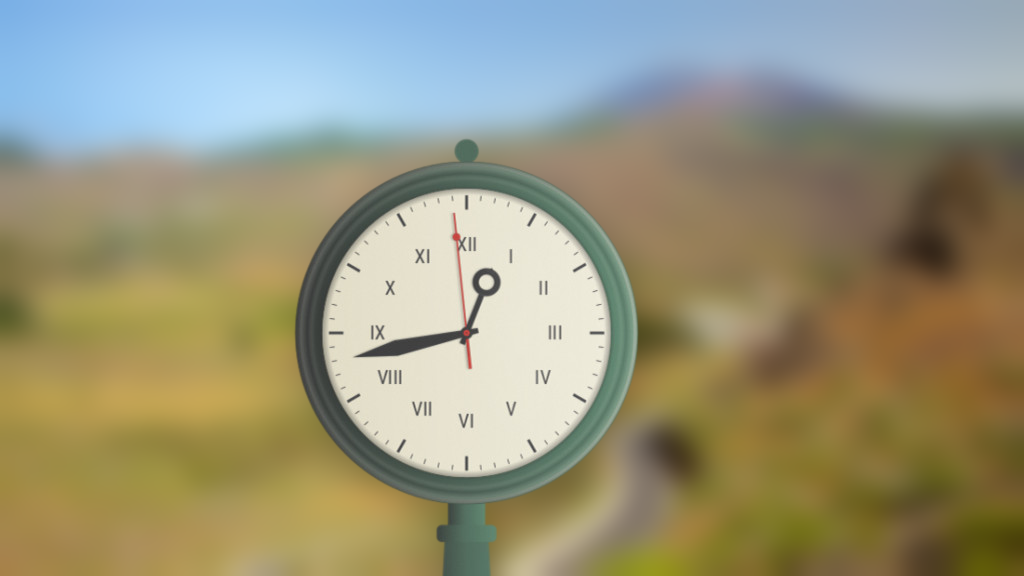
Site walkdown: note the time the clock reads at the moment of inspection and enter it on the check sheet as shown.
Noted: 12:42:59
